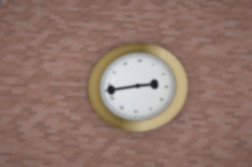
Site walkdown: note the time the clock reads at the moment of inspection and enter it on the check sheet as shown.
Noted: 2:43
